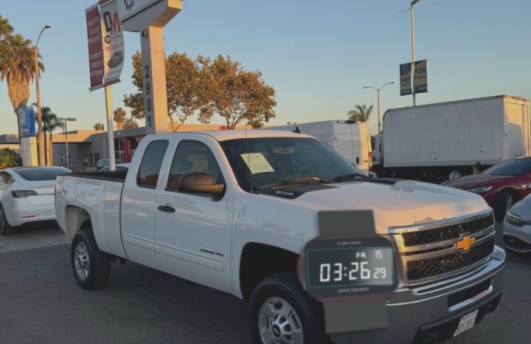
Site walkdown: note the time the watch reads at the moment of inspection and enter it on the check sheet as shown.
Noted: 3:26:29
